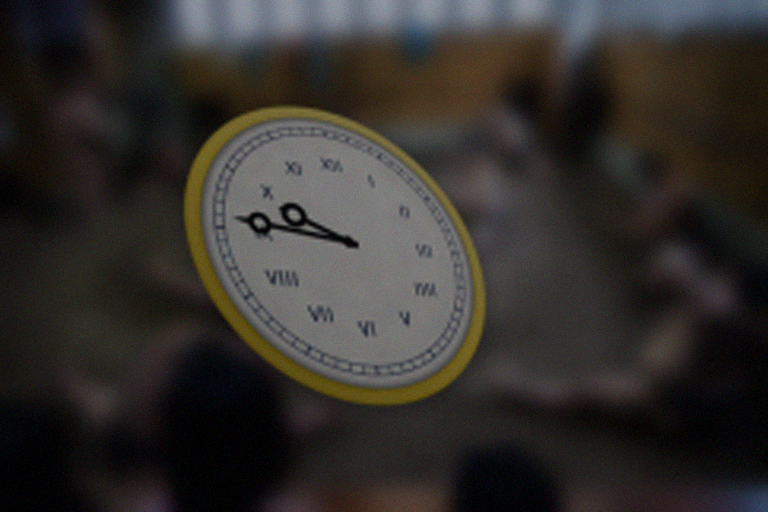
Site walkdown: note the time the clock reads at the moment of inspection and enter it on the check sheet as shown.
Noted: 9:46
